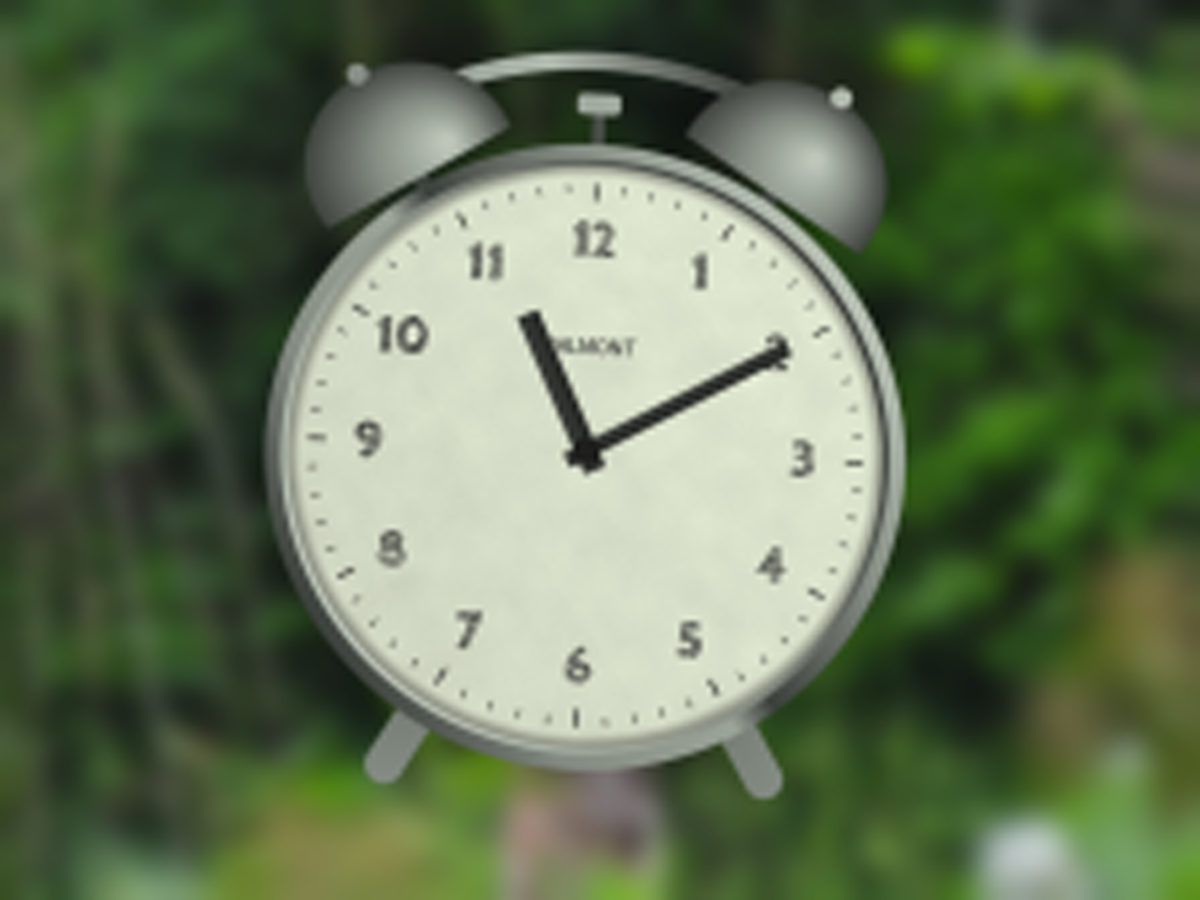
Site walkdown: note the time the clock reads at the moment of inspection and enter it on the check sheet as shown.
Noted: 11:10
